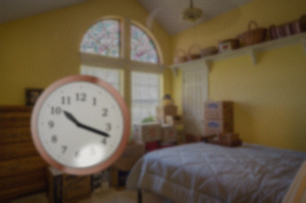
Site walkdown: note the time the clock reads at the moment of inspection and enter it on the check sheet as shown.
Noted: 10:18
